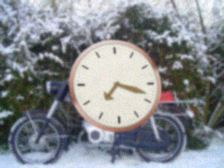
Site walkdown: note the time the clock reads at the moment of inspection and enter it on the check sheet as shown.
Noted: 7:18
